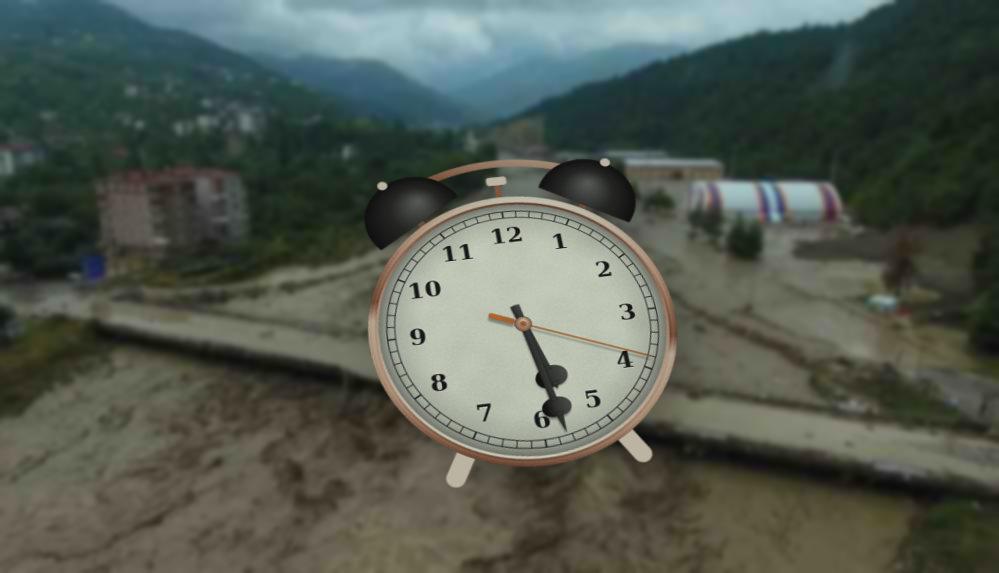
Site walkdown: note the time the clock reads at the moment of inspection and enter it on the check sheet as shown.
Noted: 5:28:19
